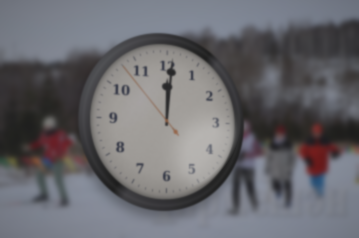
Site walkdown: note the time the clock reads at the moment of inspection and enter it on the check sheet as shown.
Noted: 12:00:53
